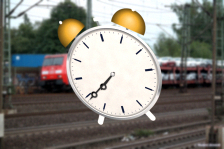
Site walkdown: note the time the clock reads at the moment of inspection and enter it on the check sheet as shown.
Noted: 7:39
